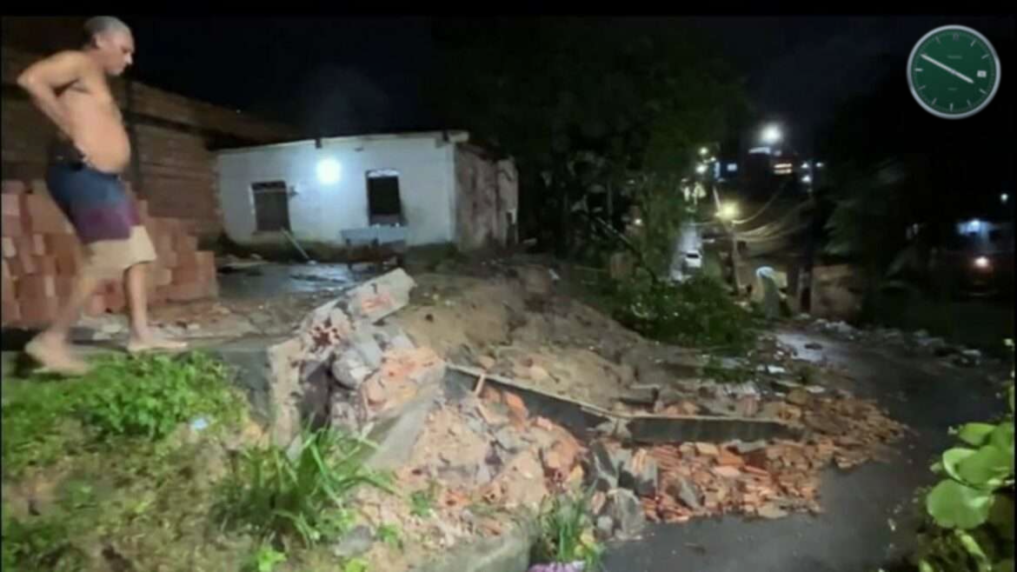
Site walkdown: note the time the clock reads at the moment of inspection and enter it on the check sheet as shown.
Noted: 3:49
